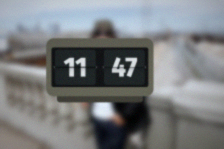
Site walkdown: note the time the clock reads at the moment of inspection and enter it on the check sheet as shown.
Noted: 11:47
